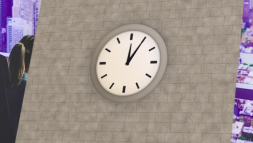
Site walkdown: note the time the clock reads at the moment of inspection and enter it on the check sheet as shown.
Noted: 12:05
